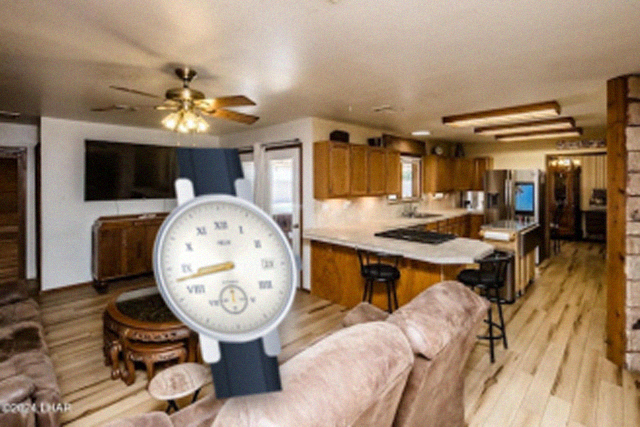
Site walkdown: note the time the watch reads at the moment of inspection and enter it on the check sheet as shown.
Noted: 8:43
